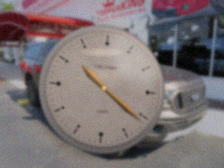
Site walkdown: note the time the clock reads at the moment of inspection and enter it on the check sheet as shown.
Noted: 10:21
